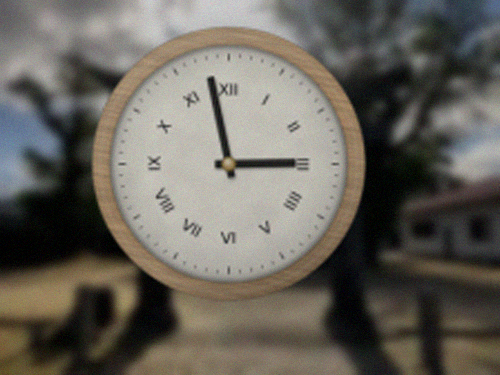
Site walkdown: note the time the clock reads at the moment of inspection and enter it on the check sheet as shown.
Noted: 2:58
